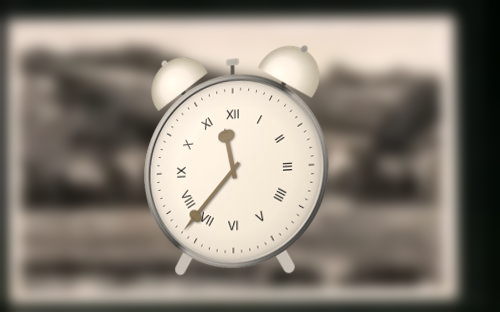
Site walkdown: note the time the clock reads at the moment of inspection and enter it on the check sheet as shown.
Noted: 11:37
